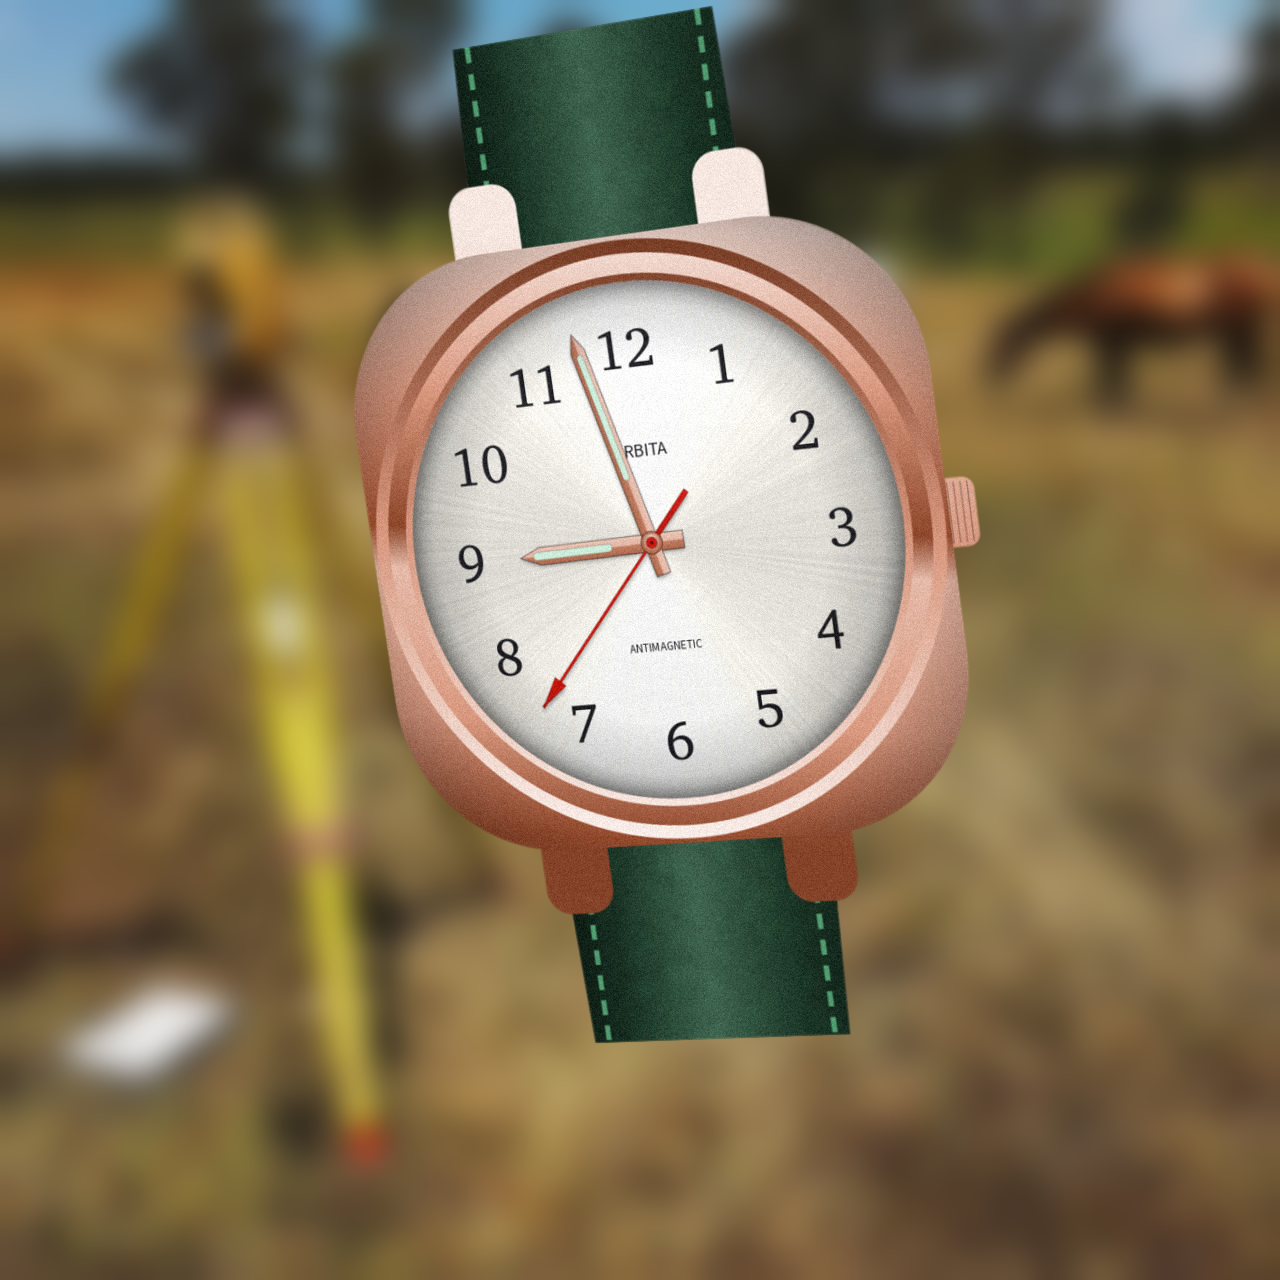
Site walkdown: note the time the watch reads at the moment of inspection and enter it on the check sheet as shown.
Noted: 8:57:37
